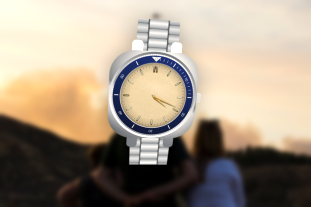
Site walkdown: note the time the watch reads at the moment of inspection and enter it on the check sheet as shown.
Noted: 4:19
